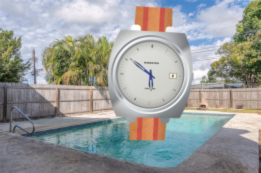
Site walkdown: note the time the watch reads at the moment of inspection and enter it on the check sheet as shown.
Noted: 5:51
